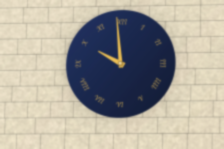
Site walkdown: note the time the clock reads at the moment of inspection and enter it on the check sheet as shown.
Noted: 9:59
